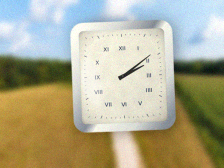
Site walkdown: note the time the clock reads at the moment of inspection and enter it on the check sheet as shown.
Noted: 2:09
